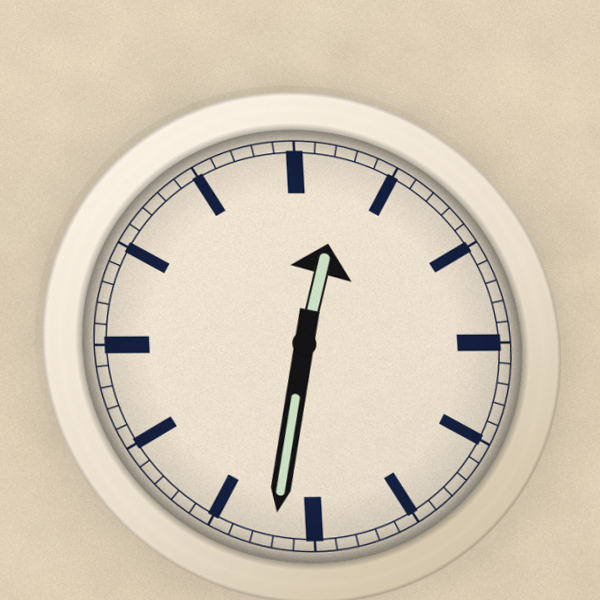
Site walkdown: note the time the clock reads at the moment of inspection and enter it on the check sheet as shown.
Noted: 12:32
